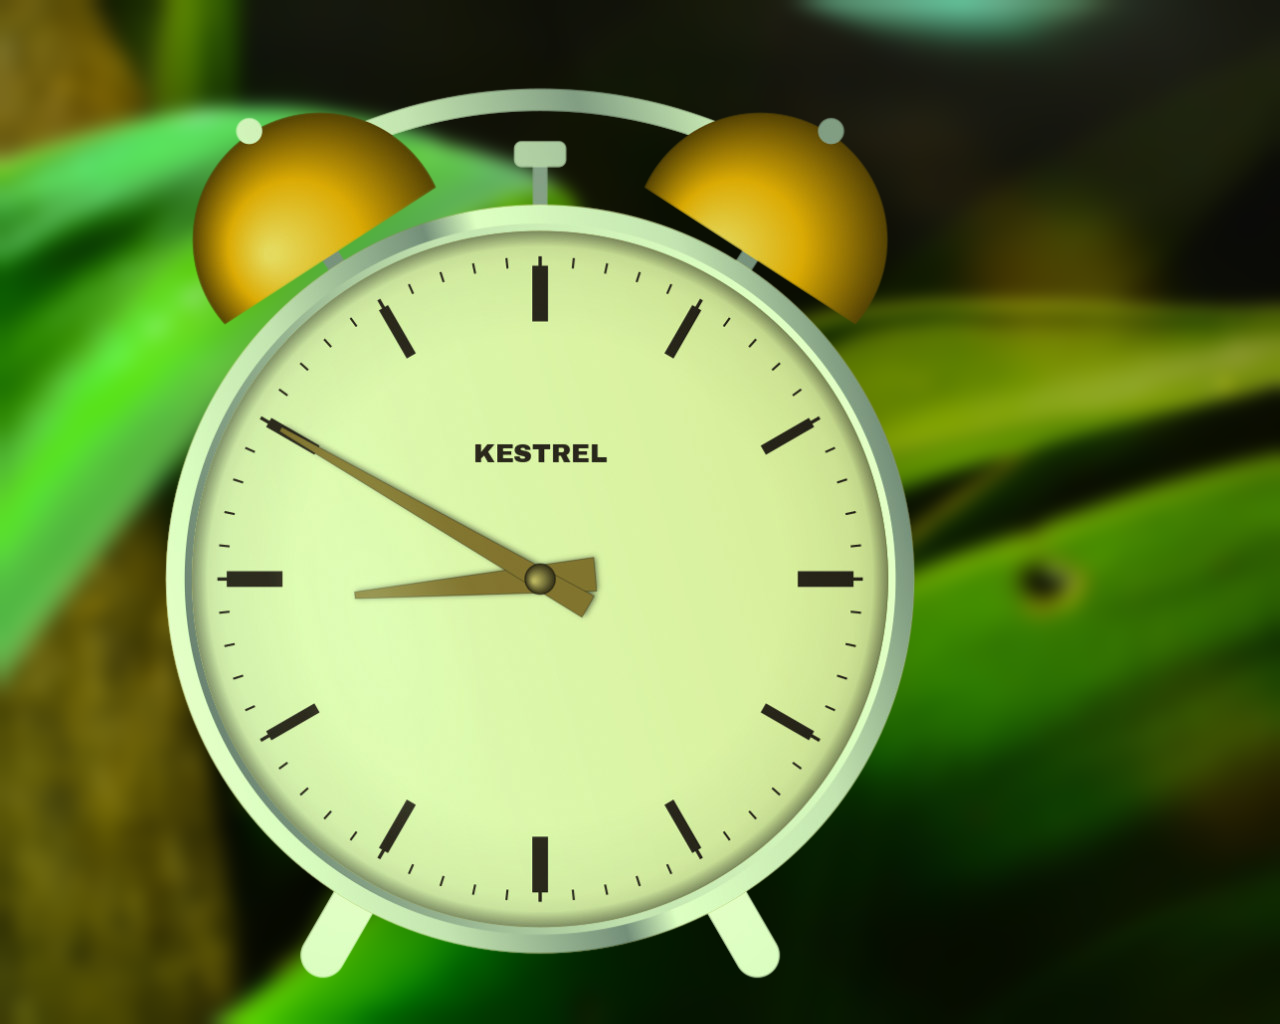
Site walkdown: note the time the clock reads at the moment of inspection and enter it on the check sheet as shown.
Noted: 8:50
